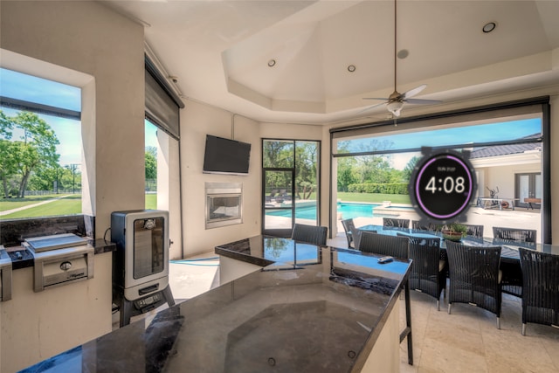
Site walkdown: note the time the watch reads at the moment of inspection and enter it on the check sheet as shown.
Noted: 4:08
